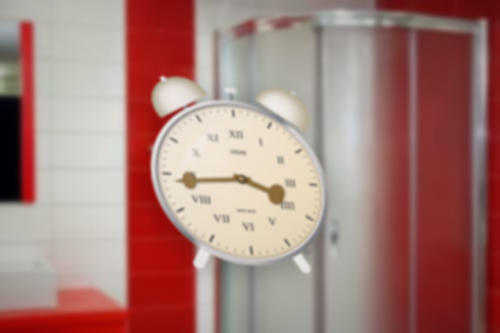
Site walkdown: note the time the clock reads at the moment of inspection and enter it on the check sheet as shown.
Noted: 3:44
